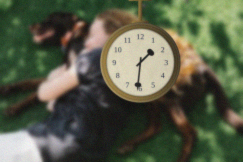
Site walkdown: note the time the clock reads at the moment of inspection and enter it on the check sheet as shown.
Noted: 1:31
